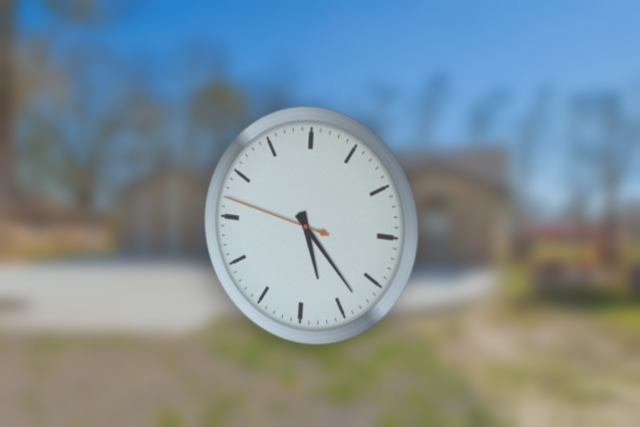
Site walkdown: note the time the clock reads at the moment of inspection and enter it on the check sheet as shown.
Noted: 5:22:47
